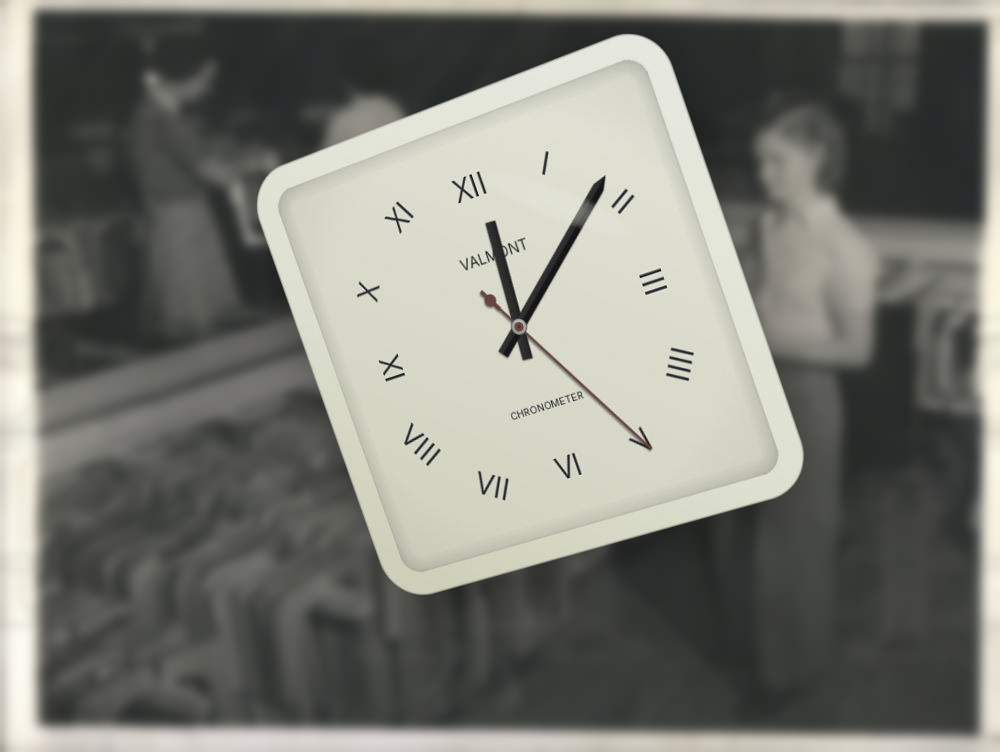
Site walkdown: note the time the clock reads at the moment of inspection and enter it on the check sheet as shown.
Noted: 12:08:25
